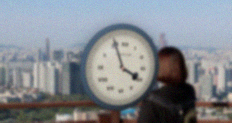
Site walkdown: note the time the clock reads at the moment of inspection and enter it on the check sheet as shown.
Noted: 3:56
